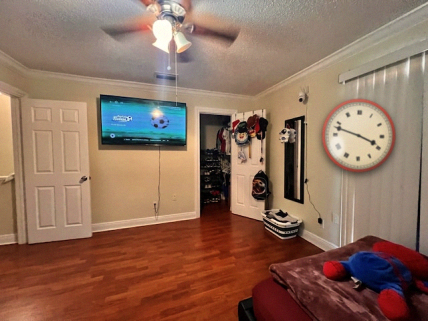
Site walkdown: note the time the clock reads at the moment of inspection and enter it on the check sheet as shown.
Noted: 3:48
